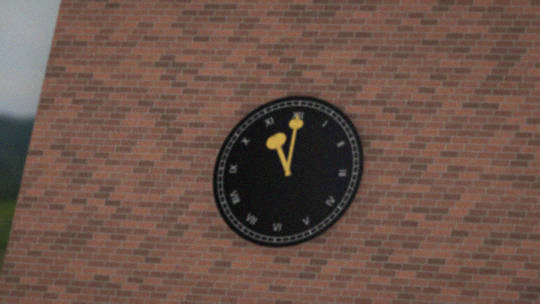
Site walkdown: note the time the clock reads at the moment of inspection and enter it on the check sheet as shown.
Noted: 11:00
